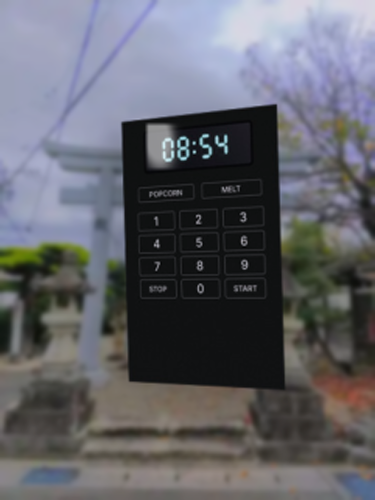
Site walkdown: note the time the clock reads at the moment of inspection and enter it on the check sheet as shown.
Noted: 8:54
